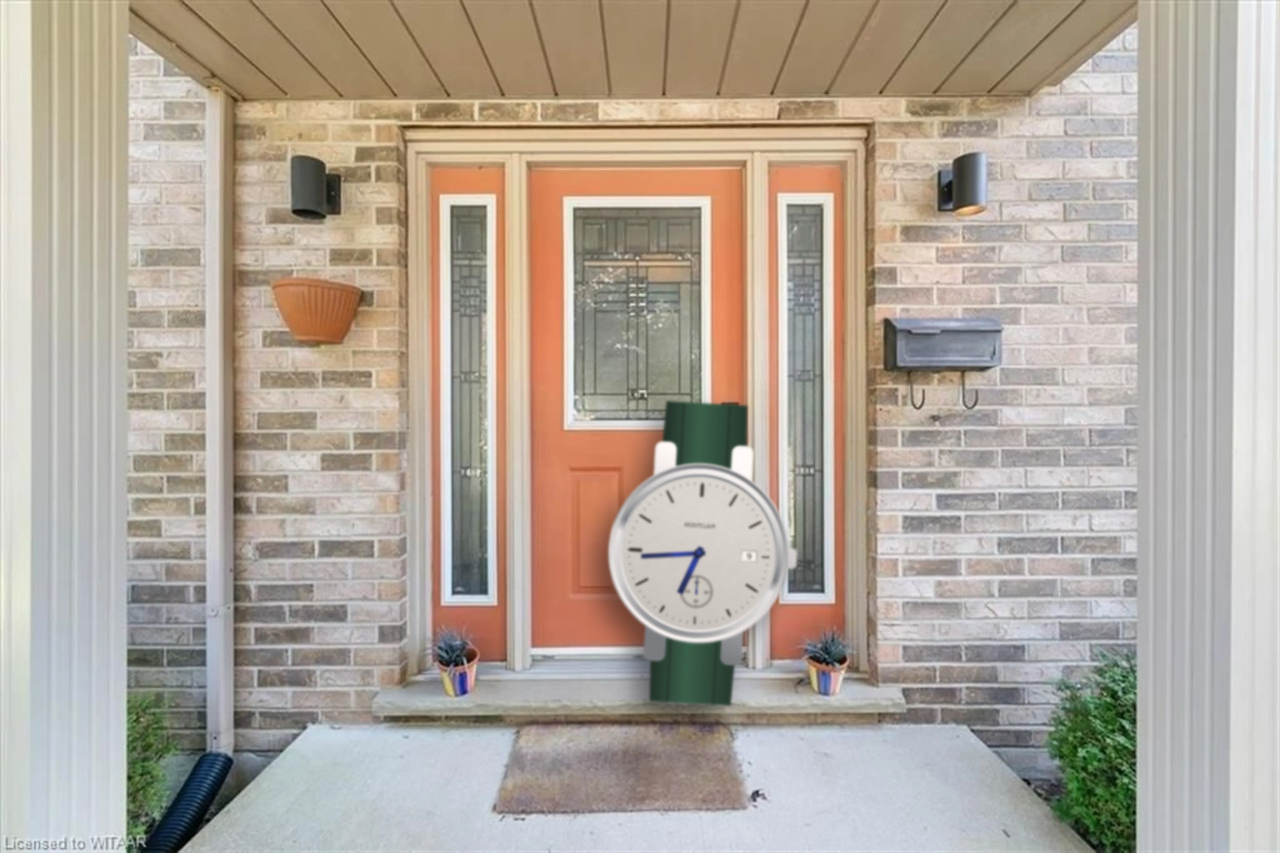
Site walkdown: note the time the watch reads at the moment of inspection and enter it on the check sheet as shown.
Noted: 6:44
